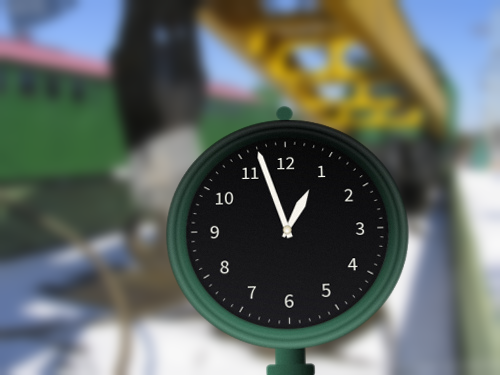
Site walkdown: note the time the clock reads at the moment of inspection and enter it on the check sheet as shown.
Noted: 12:57
